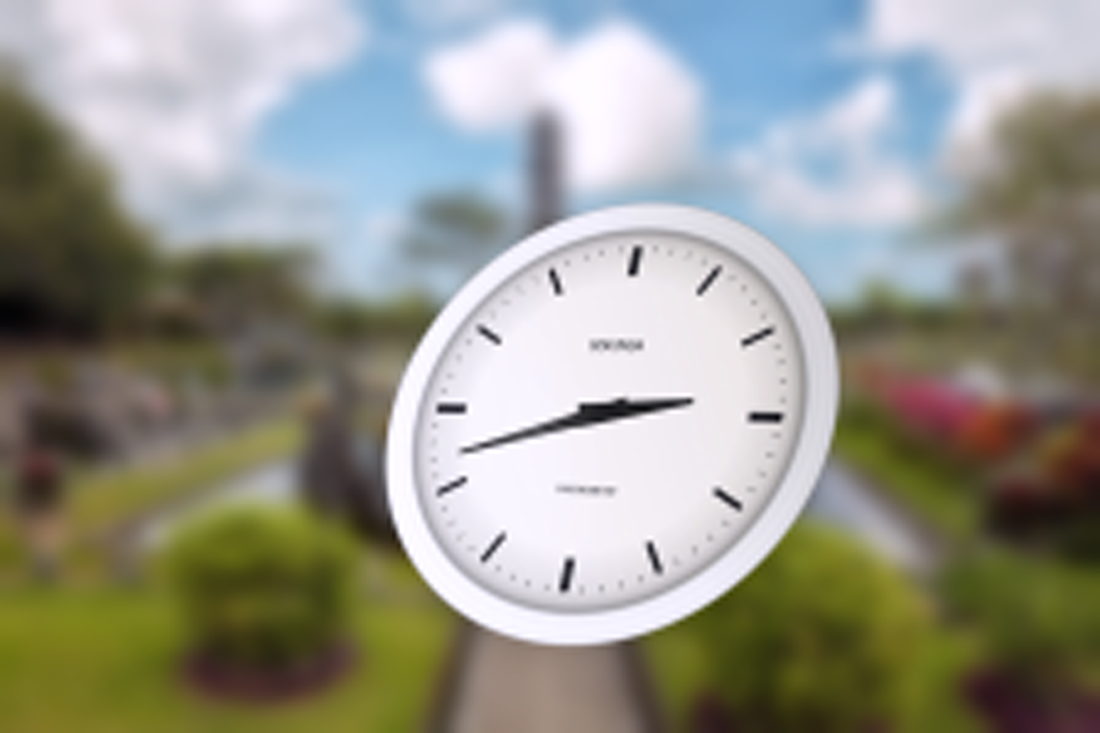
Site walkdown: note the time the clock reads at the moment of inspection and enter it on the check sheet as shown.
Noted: 2:42
